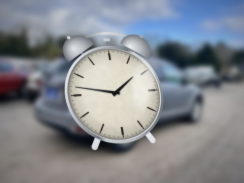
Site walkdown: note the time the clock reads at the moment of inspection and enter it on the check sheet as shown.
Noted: 1:47
